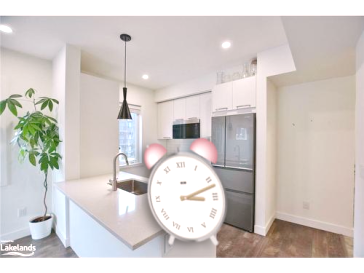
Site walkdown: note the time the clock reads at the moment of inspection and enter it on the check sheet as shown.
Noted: 3:12
